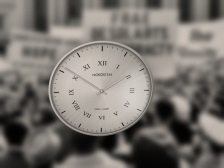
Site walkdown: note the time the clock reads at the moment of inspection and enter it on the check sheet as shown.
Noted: 1:51
